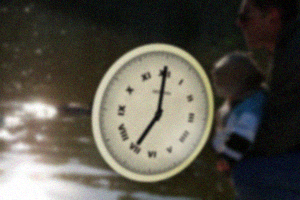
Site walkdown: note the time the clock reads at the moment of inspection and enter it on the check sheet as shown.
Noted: 7:00
